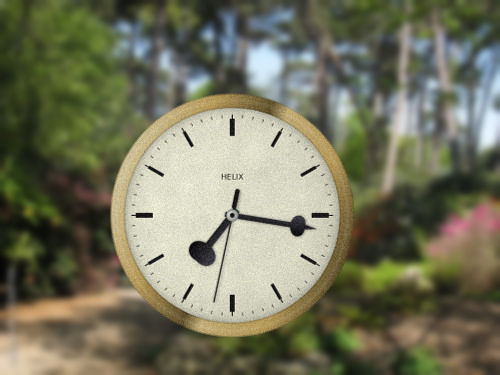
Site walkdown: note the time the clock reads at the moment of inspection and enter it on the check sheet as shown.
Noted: 7:16:32
